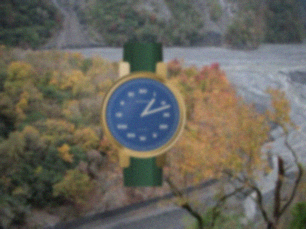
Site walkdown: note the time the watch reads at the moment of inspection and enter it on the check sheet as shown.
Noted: 1:12
